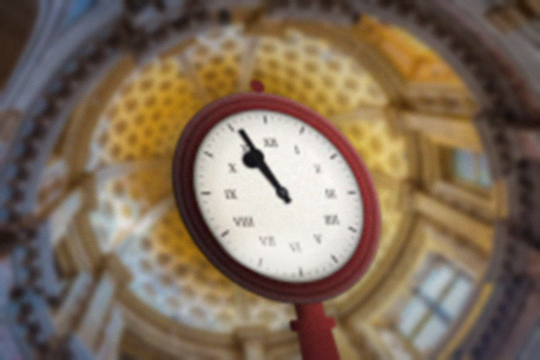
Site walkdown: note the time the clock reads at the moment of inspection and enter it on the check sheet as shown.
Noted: 10:56
